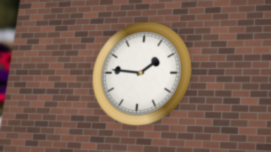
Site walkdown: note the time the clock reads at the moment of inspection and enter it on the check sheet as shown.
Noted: 1:46
